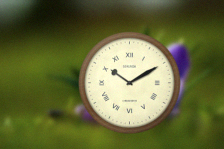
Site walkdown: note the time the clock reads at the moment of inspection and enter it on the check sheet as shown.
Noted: 10:10
